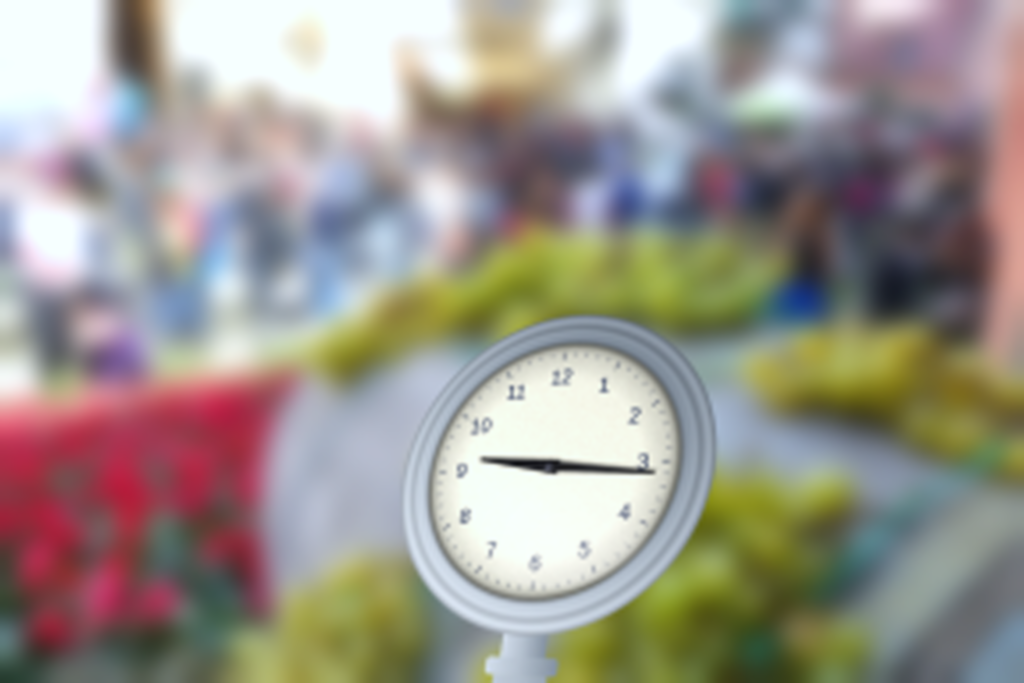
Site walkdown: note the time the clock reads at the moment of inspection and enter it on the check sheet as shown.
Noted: 9:16
